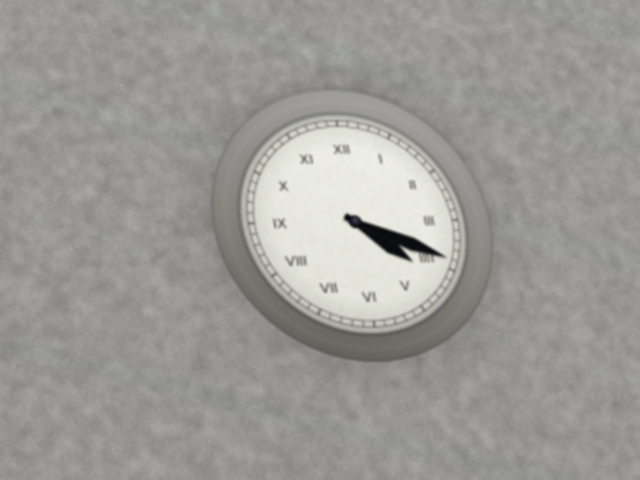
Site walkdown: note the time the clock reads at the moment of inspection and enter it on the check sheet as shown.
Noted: 4:19
